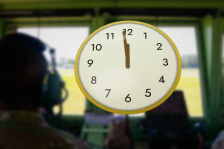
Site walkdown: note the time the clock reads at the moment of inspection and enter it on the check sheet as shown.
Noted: 11:59
